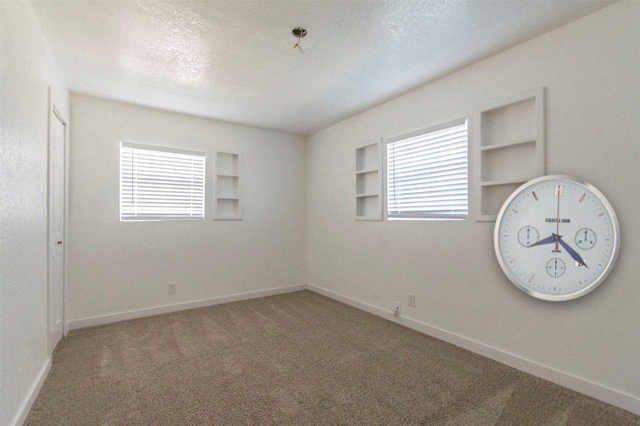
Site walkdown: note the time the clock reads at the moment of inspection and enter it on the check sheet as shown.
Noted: 8:22
